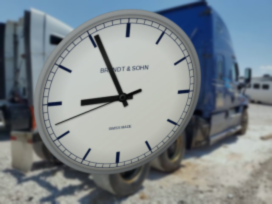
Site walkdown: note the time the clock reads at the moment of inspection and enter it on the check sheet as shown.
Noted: 8:55:42
